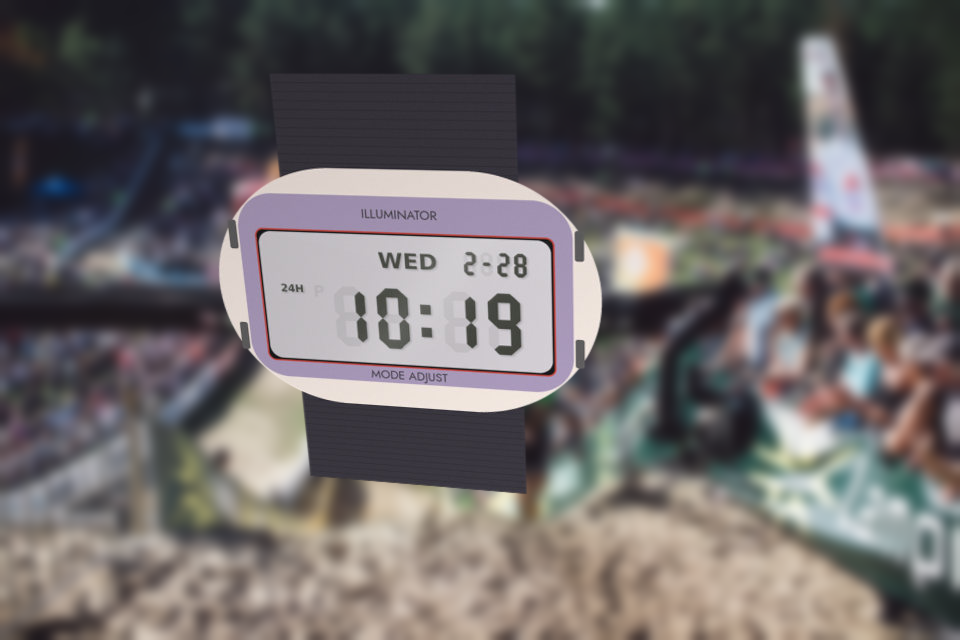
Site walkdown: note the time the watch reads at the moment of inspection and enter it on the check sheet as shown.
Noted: 10:19
